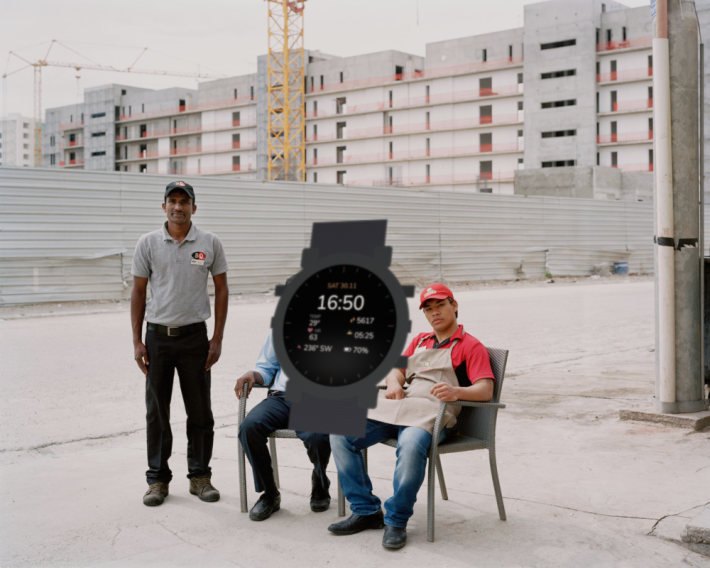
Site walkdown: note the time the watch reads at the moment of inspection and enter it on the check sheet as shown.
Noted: 16:50
